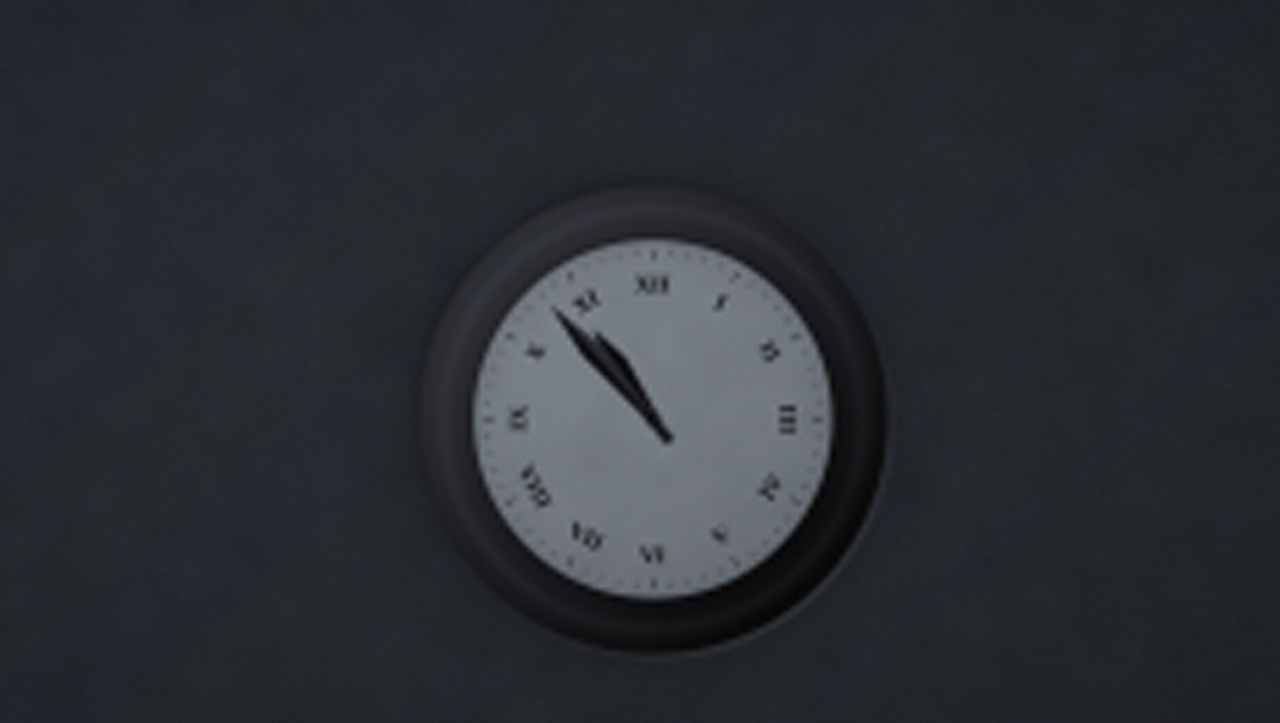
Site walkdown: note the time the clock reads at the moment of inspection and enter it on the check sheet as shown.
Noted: 10:53
